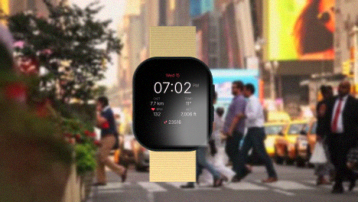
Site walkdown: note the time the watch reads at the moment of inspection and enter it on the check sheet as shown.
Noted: 7:02
